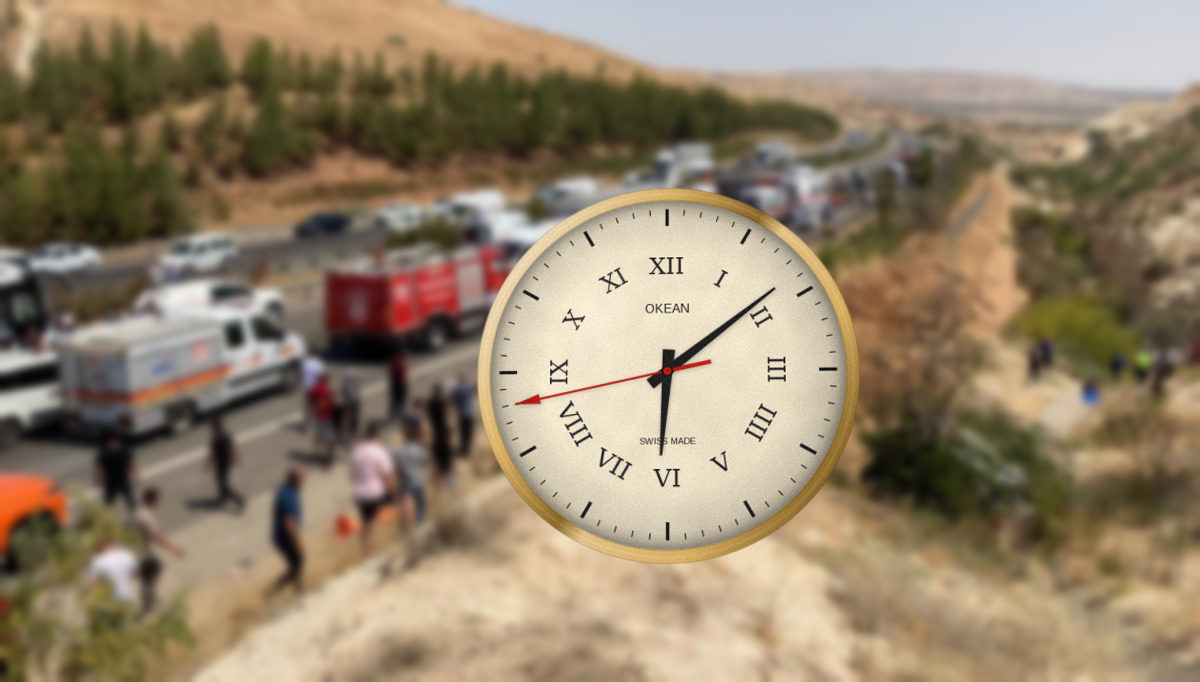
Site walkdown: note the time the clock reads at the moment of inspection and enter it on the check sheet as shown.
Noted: 6:08:43
